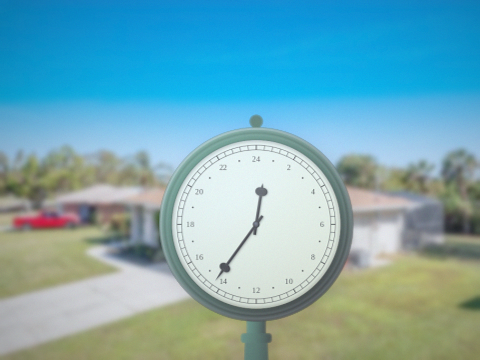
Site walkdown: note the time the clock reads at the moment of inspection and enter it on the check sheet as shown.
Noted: 0:36
